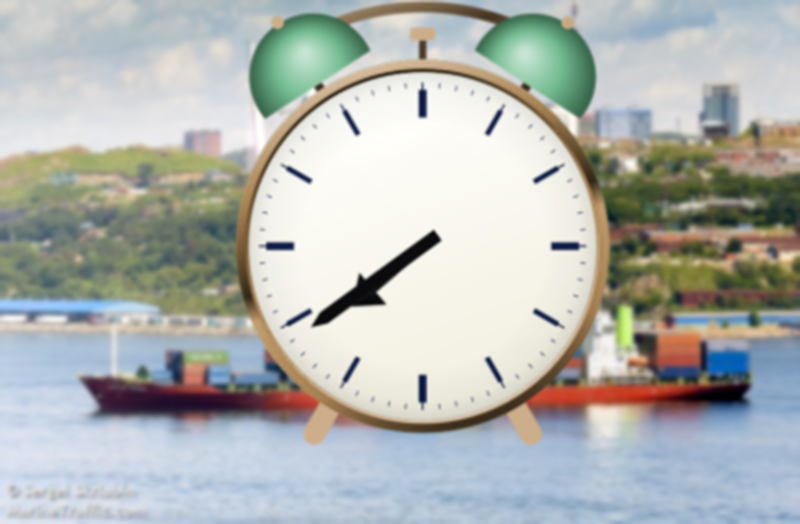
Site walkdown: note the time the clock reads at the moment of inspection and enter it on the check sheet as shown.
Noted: 7:39
